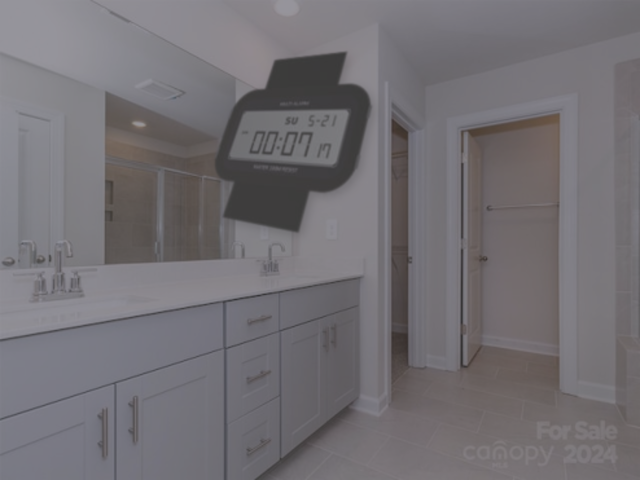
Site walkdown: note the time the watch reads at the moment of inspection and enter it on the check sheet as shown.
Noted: 0:07:17
